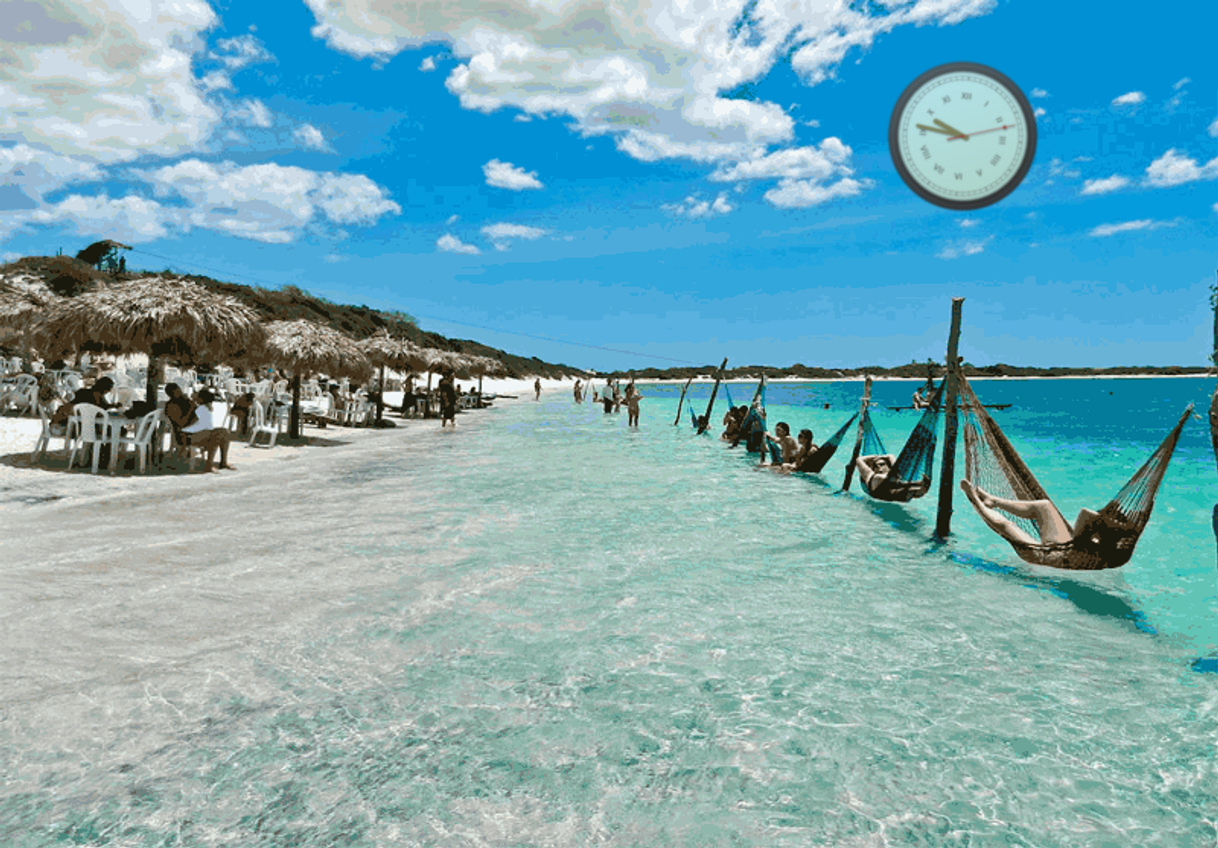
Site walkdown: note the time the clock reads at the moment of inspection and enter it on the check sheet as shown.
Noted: 9:46:12
